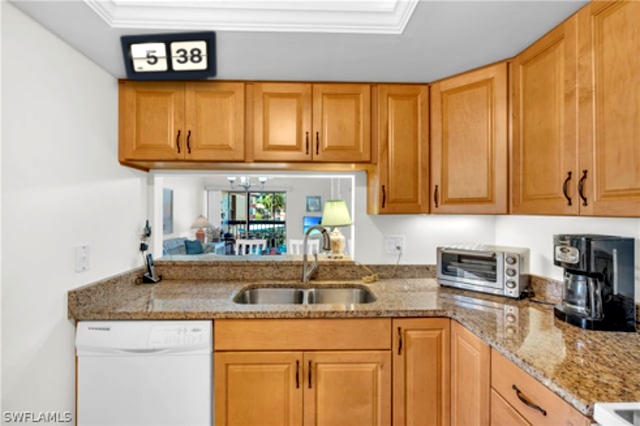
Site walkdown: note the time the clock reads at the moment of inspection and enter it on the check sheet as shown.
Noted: 5:38
